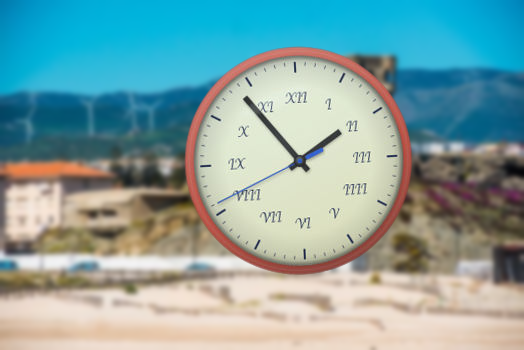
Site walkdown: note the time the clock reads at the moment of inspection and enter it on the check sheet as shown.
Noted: 1:53:41
